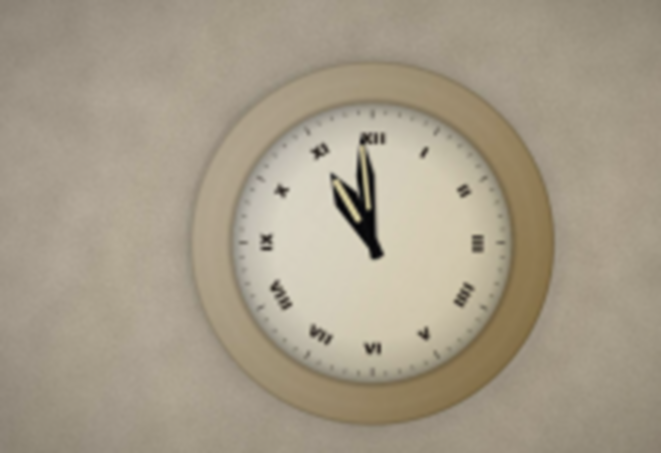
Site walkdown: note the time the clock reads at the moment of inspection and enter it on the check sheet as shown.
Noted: 10:59
